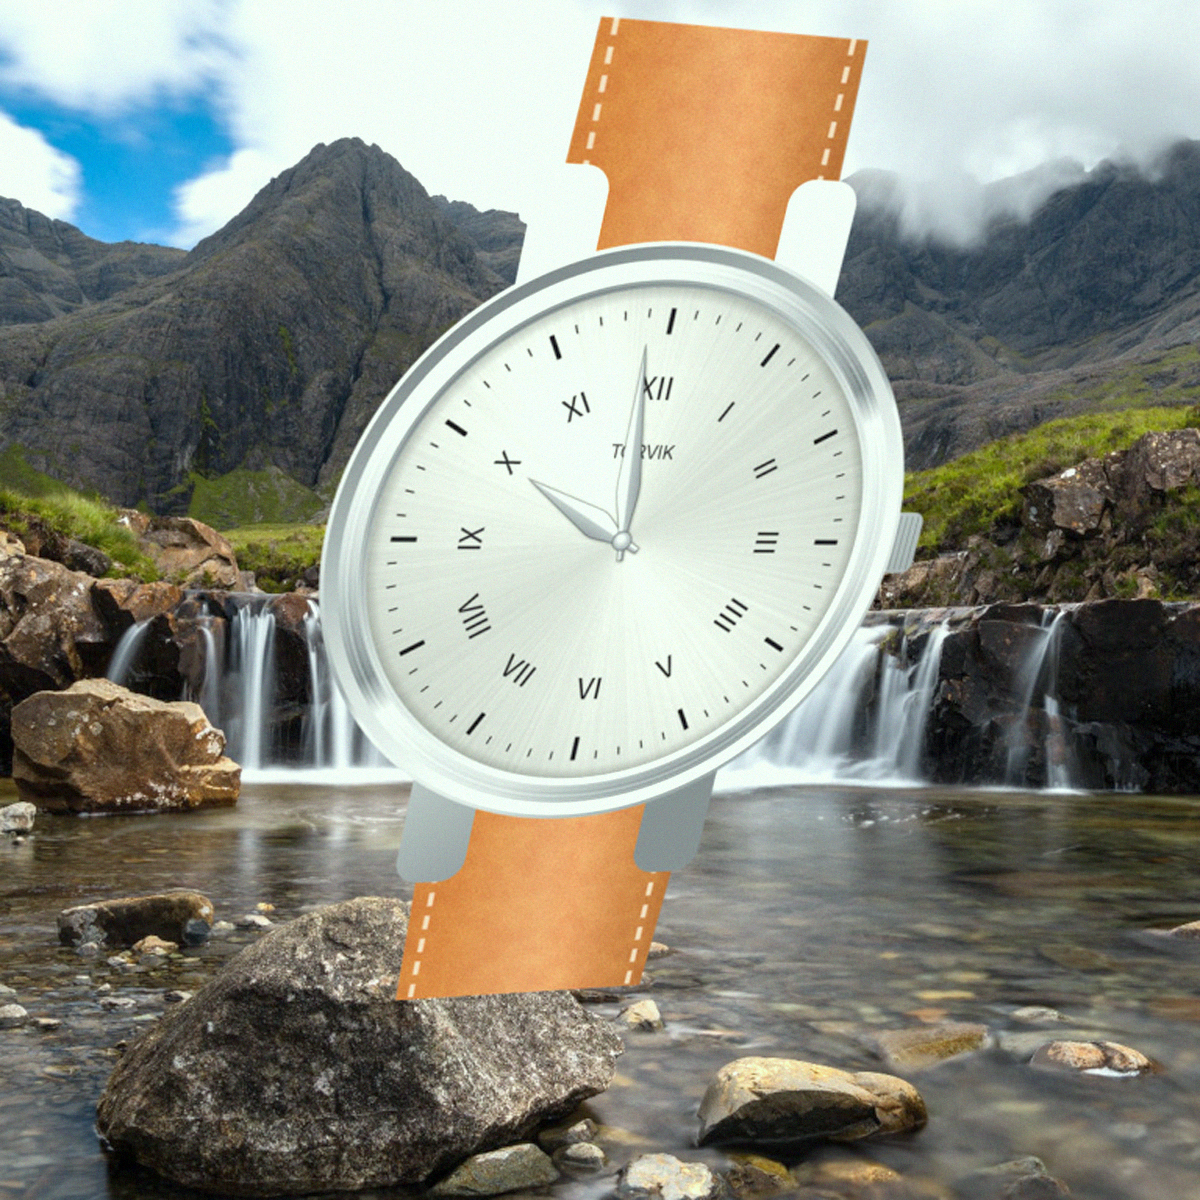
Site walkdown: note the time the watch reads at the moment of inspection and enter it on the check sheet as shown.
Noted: 9:59
